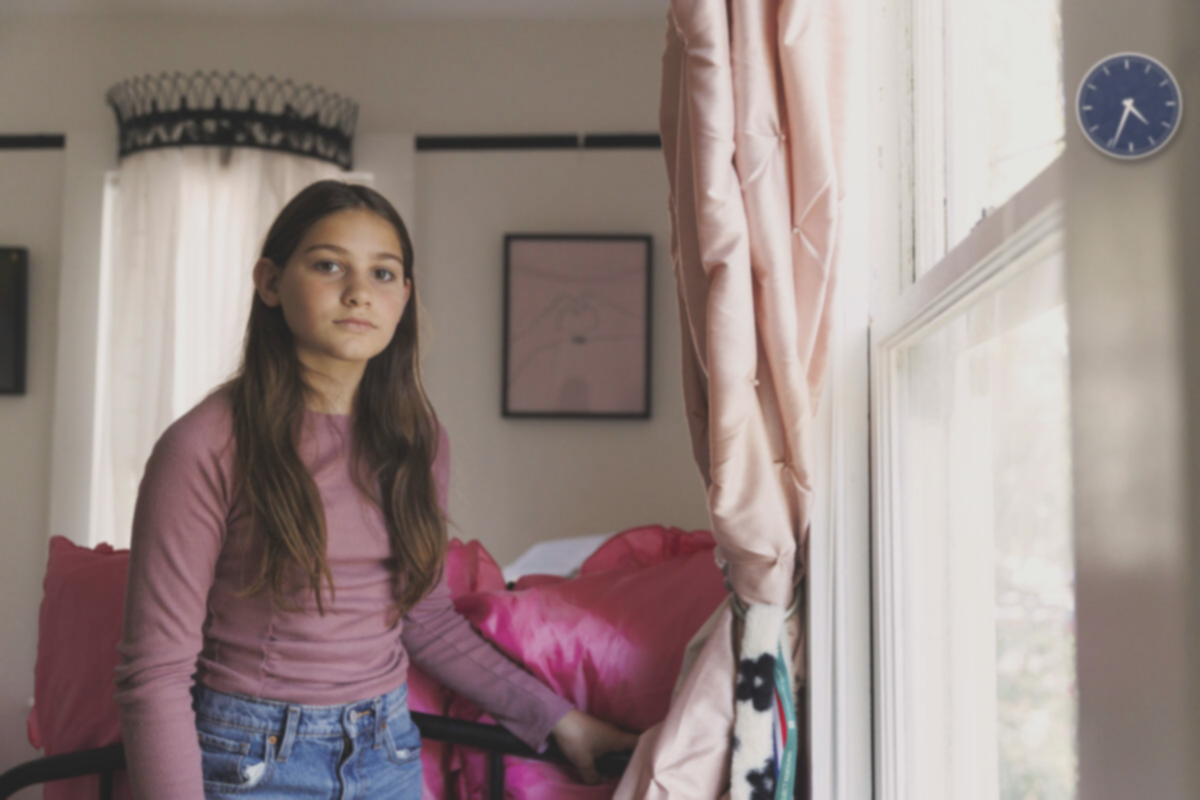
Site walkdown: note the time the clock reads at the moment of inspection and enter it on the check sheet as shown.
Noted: 4:34
